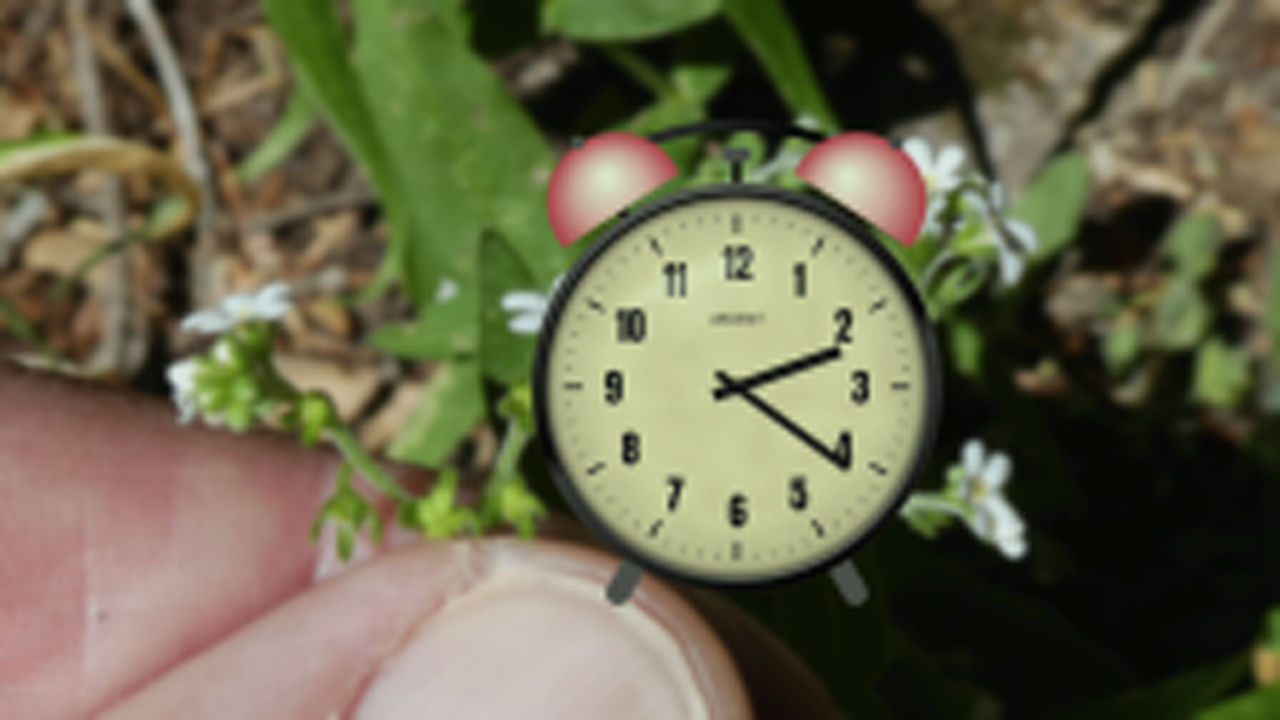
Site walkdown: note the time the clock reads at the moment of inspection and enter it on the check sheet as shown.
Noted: 2:21
